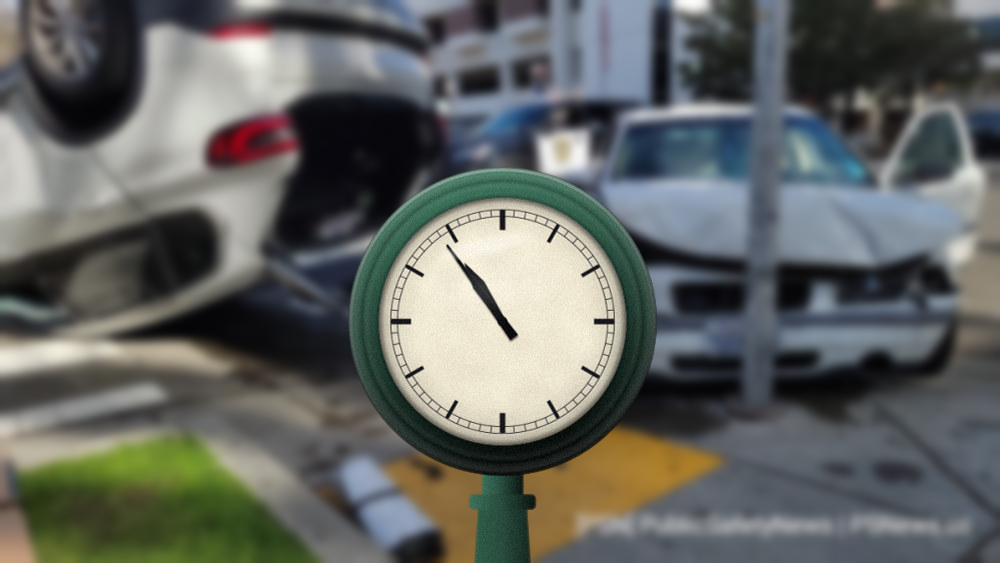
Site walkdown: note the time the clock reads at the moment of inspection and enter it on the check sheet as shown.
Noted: 10:54
